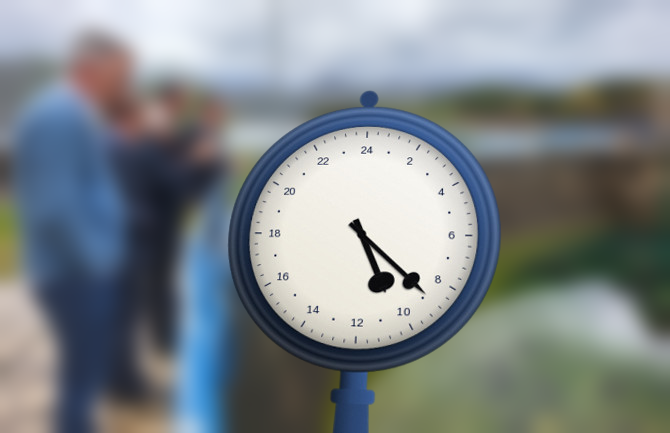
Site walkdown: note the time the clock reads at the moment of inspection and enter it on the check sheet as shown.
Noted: 10:22
